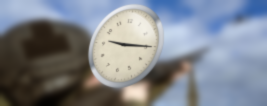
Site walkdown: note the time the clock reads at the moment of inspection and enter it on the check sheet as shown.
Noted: 9:15
